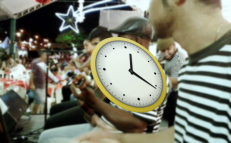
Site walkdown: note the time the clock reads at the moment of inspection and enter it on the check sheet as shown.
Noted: 12:21
